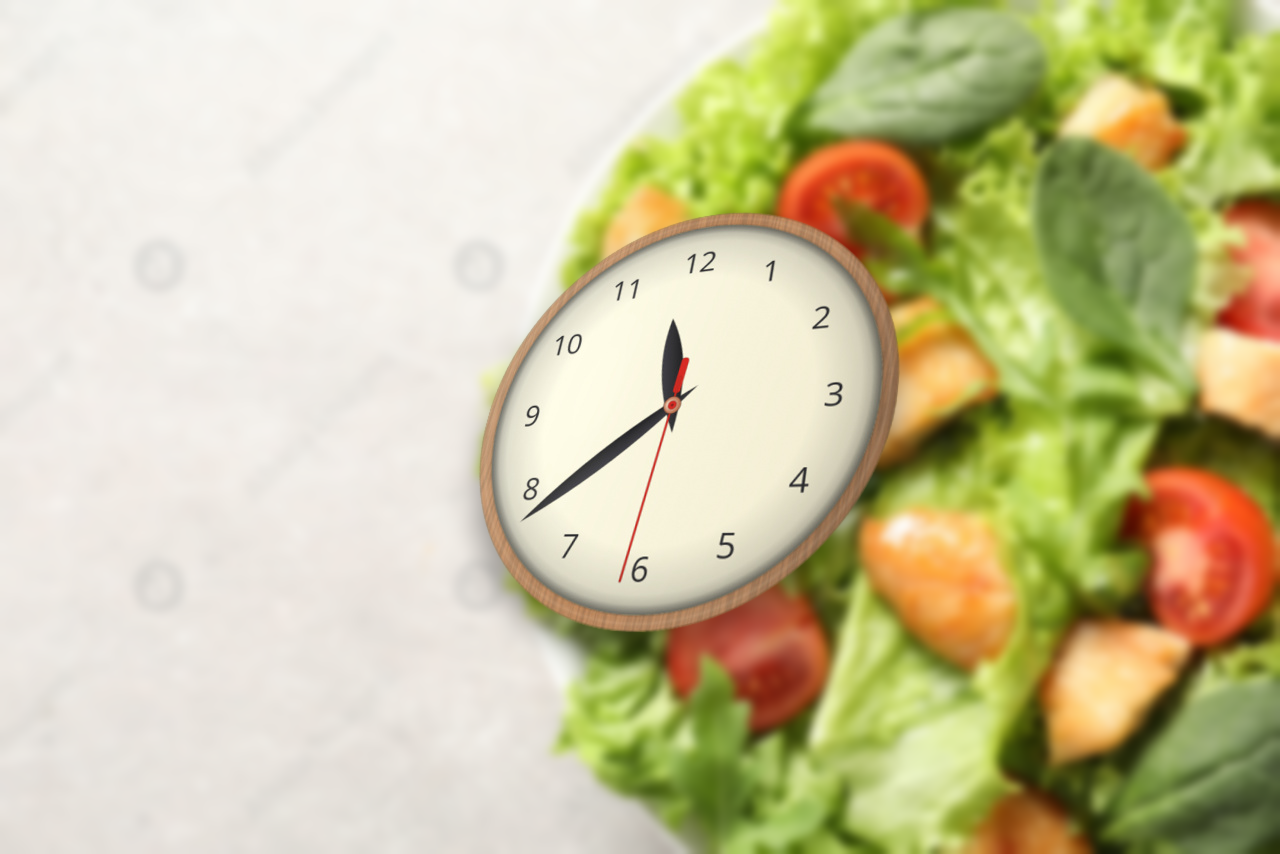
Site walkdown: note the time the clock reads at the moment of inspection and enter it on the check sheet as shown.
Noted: 11:38:31
